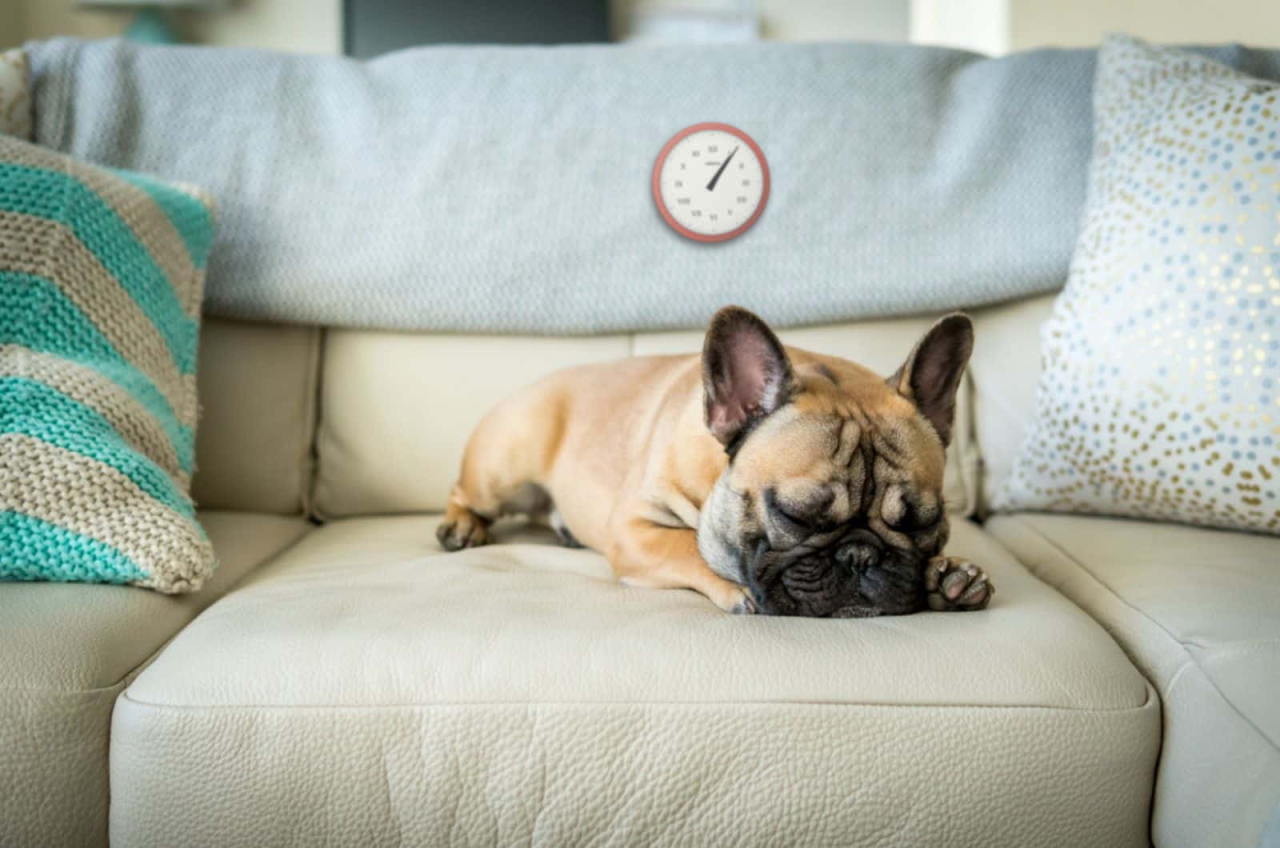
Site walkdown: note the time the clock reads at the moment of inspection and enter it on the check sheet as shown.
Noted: 1:06
